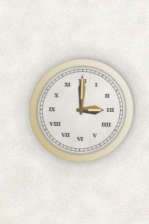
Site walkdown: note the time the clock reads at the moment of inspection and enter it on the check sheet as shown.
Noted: 3:00
